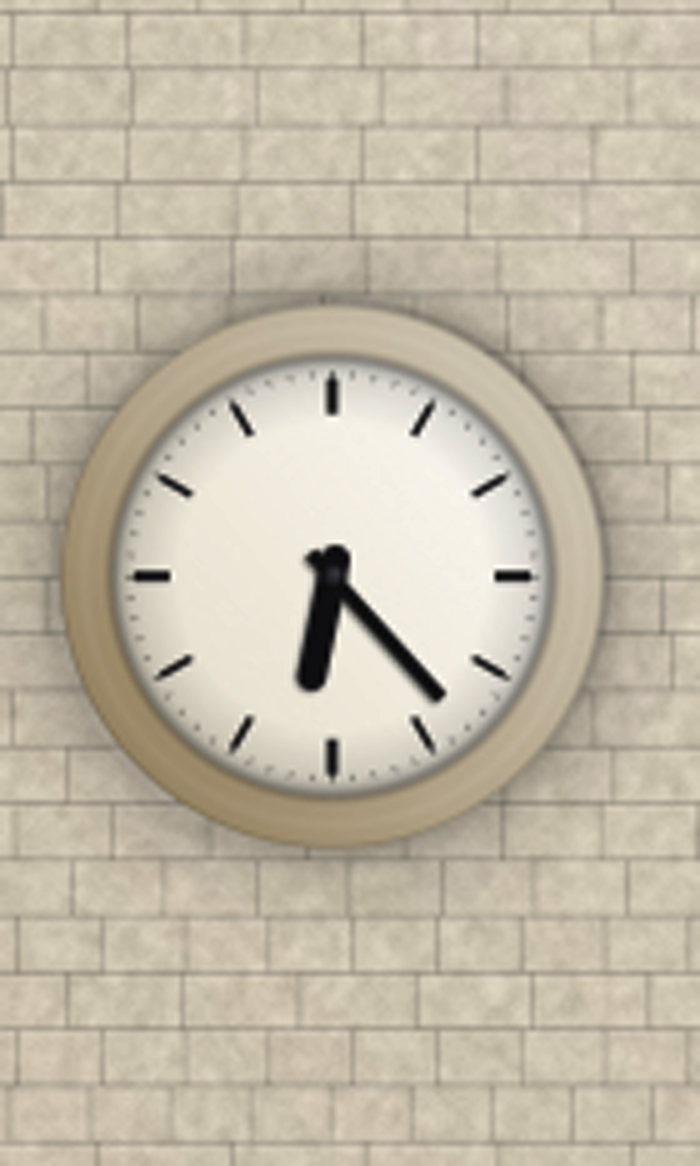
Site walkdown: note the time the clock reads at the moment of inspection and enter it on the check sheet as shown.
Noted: 6:23
